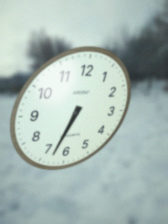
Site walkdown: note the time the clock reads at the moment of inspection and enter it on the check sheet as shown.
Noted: 6:33
